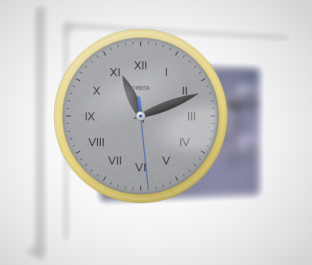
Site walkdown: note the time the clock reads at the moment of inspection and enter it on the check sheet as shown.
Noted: 11:11:29
